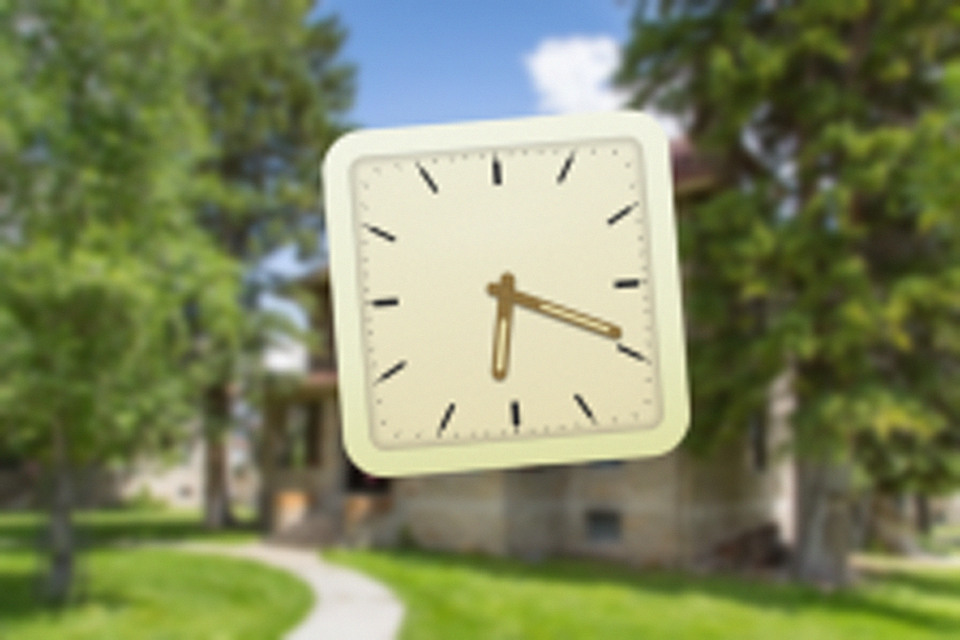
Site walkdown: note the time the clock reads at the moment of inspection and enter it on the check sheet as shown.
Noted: 6:19
